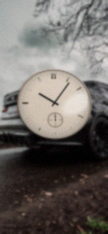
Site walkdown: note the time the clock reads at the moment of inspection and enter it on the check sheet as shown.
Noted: 10:06
